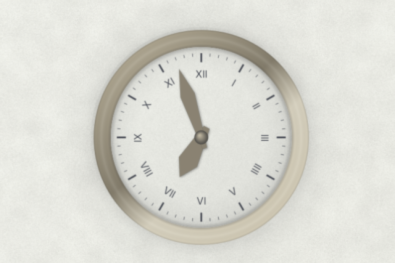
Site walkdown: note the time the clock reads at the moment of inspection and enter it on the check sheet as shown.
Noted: 6:57
